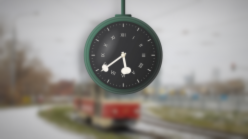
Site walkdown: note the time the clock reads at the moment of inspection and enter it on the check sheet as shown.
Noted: 5:39
